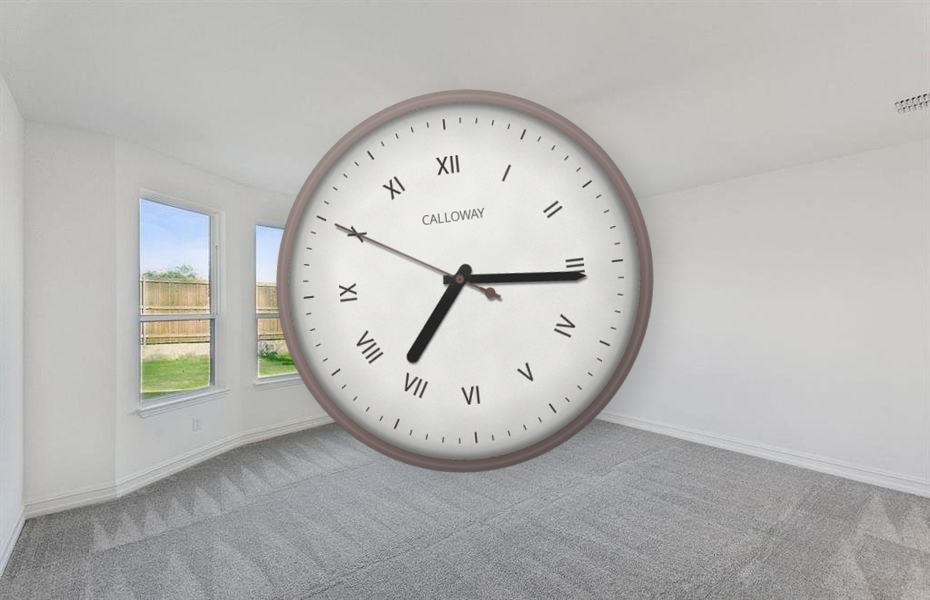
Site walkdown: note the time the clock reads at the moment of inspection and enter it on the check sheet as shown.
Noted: 7:15:50
